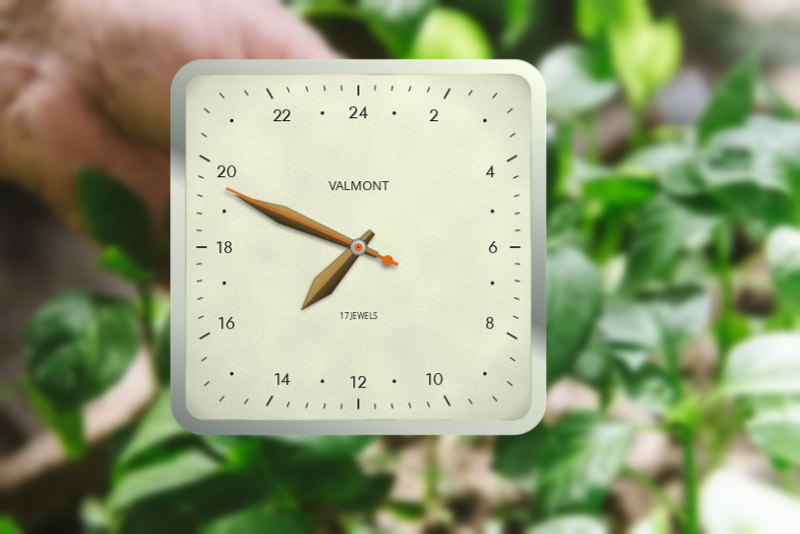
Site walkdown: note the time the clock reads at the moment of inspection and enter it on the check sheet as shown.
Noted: 14:48:49
